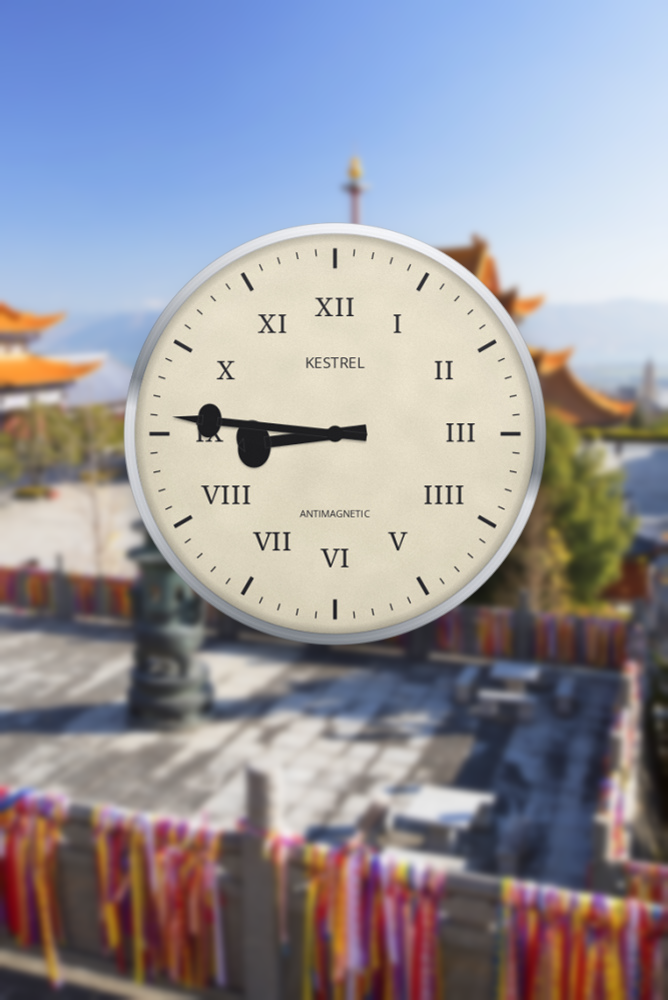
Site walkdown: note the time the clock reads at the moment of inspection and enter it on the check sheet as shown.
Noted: 8:46
